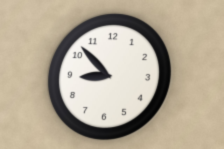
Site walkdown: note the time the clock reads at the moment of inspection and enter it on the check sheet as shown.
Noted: 8:52
